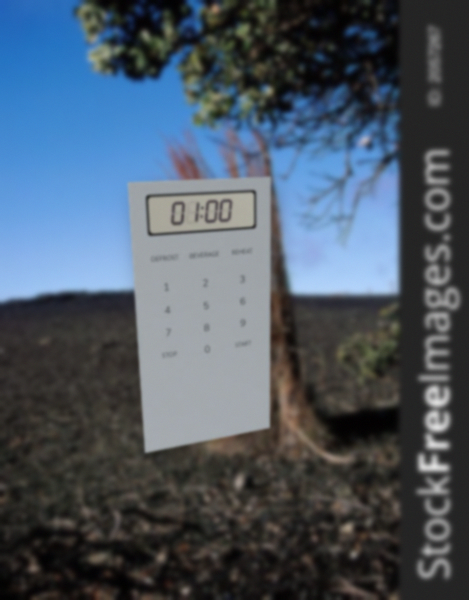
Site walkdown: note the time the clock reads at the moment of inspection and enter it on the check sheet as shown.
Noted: 1:00
